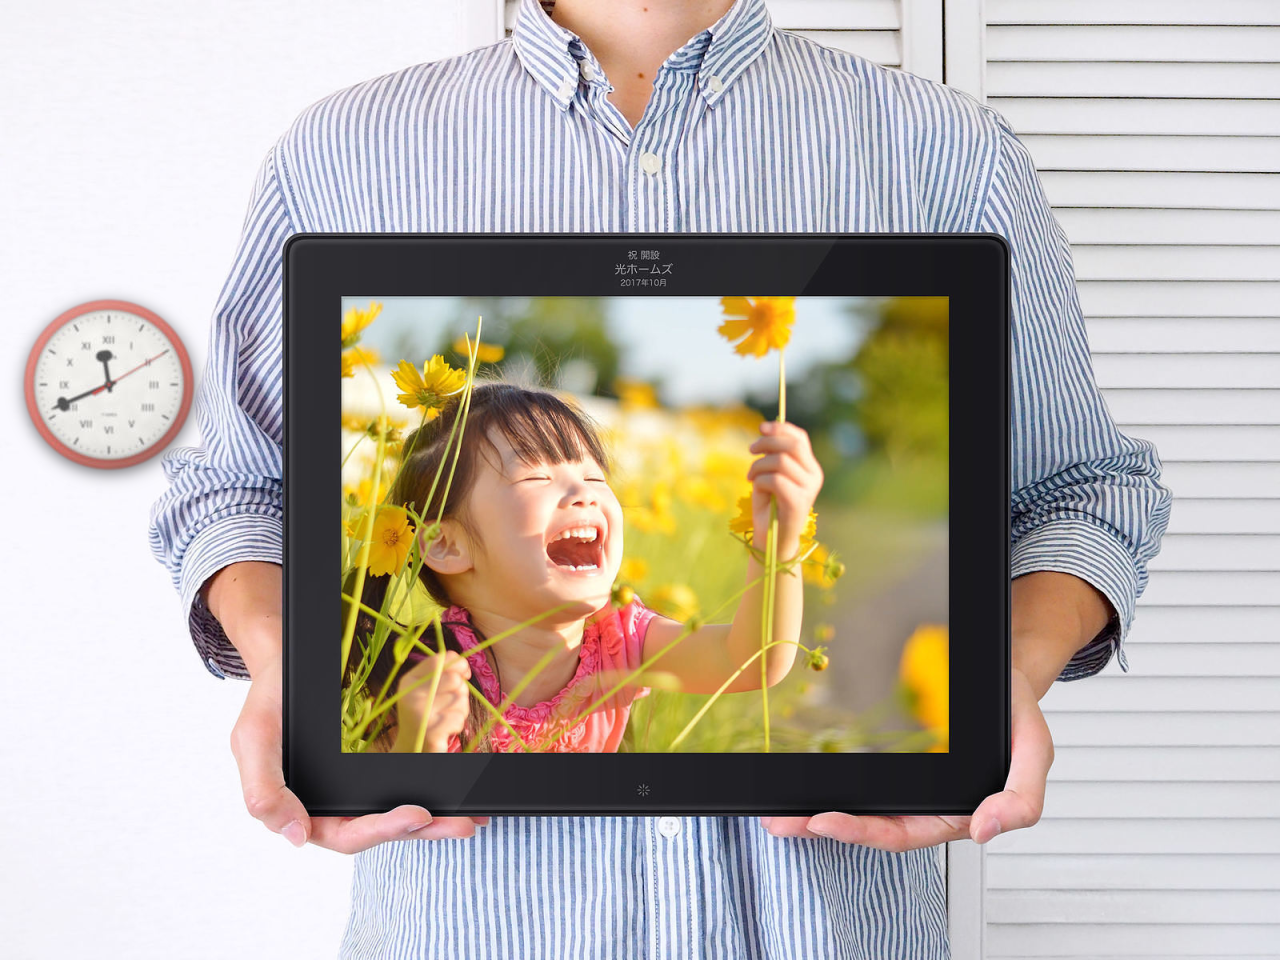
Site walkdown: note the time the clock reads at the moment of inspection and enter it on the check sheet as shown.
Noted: 11:41:10
